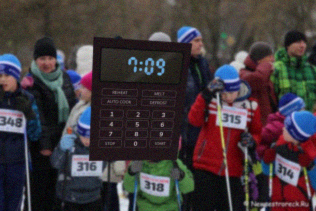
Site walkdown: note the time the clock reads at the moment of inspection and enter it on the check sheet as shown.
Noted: 7:09
